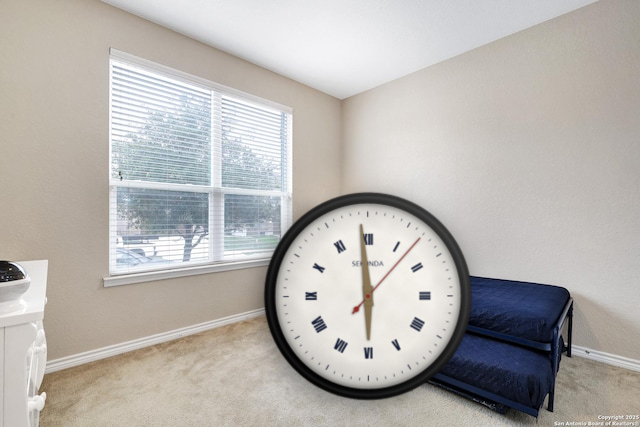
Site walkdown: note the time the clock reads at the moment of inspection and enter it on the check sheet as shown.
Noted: 5:59:07
